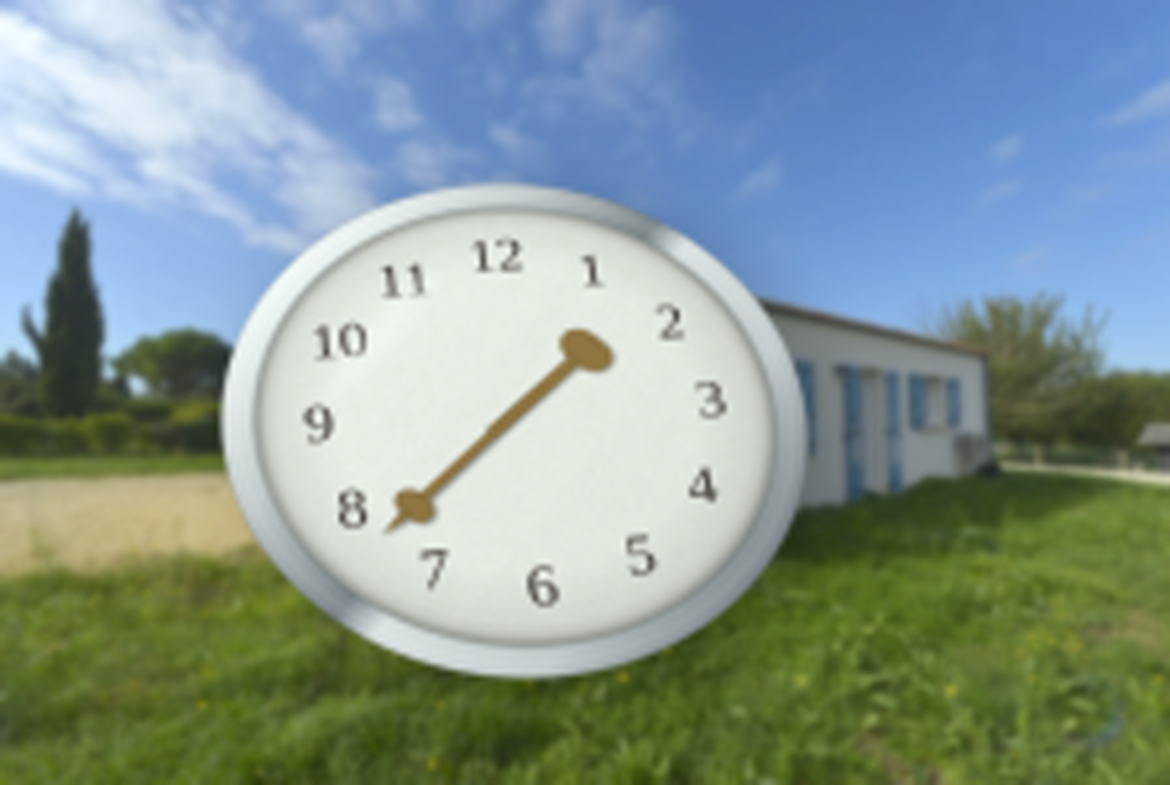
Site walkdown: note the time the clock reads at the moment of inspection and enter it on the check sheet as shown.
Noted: 1:38
